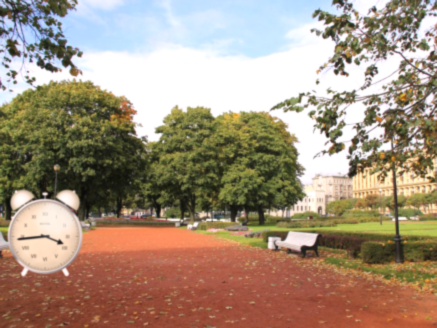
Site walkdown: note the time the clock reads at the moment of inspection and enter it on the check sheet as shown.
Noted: 3:44
